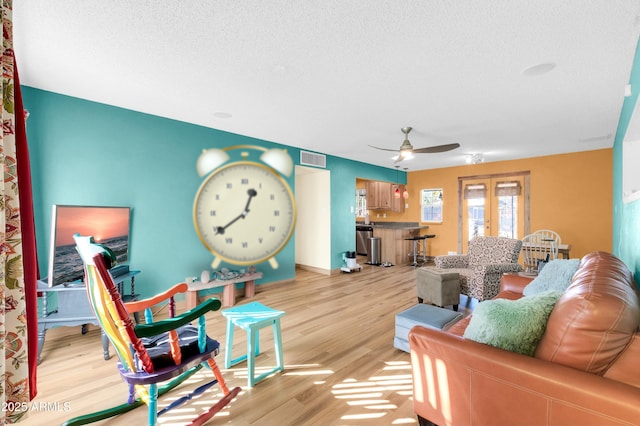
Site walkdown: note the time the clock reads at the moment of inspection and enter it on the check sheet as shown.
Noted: 12:39
